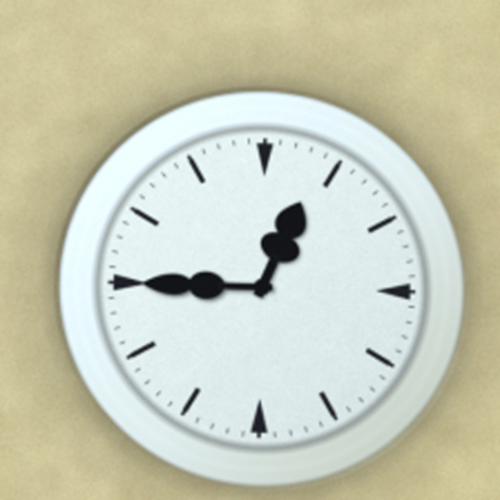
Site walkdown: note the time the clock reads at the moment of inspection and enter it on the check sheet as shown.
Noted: 12:45
